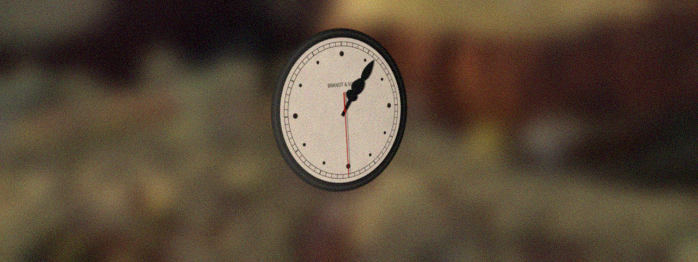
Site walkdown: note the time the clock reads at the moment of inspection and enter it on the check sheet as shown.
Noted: 1:06:30
